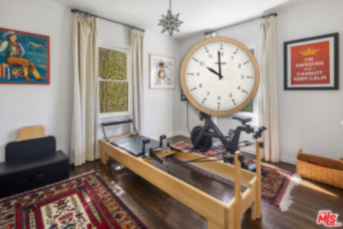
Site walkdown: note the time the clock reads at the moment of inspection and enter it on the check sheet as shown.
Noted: 9:59
